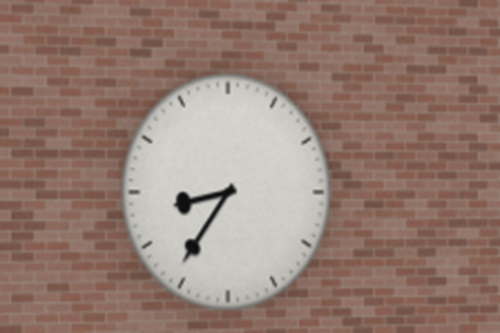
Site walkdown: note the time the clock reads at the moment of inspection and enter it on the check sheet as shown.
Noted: 8:36
